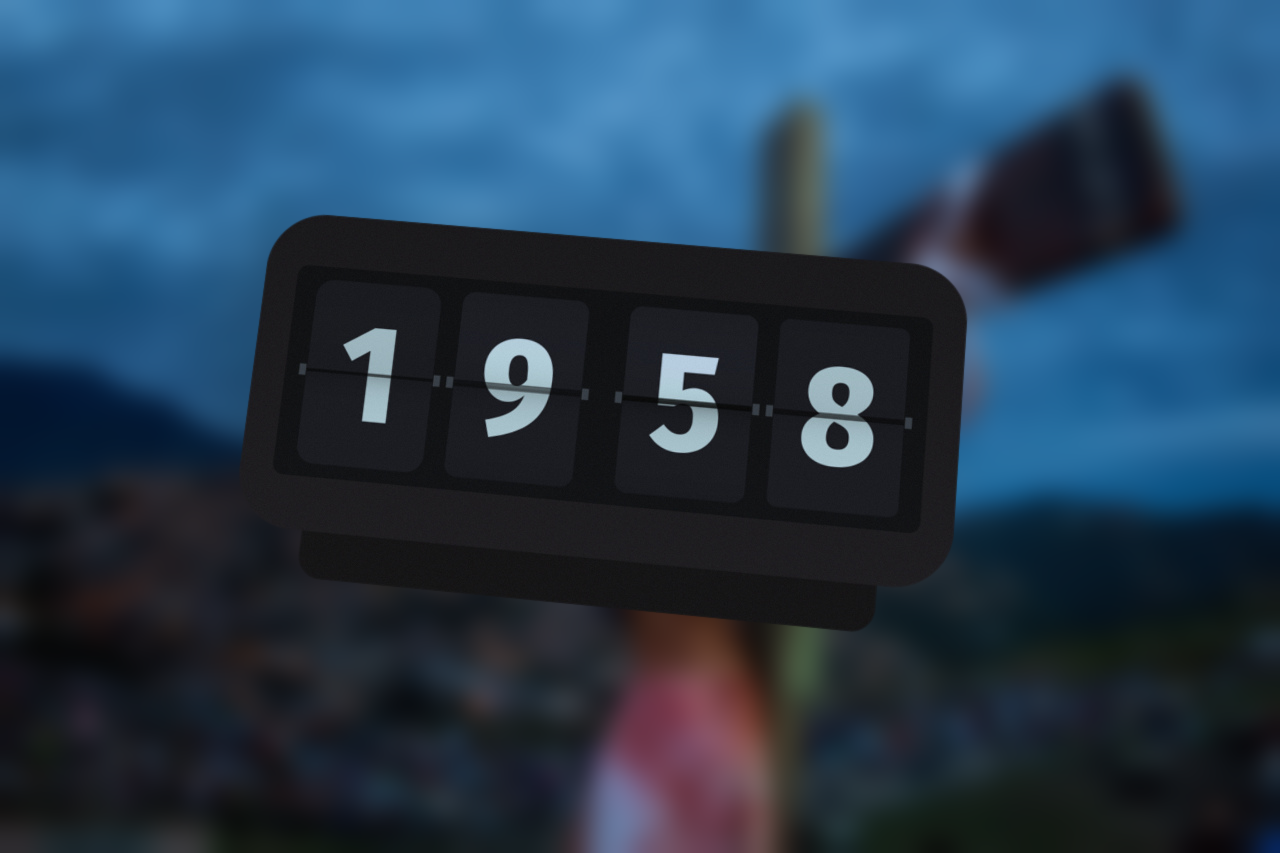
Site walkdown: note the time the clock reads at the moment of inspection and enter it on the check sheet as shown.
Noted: 19:58
